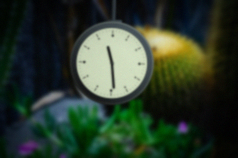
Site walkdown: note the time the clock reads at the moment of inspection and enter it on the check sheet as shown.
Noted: 11:29
